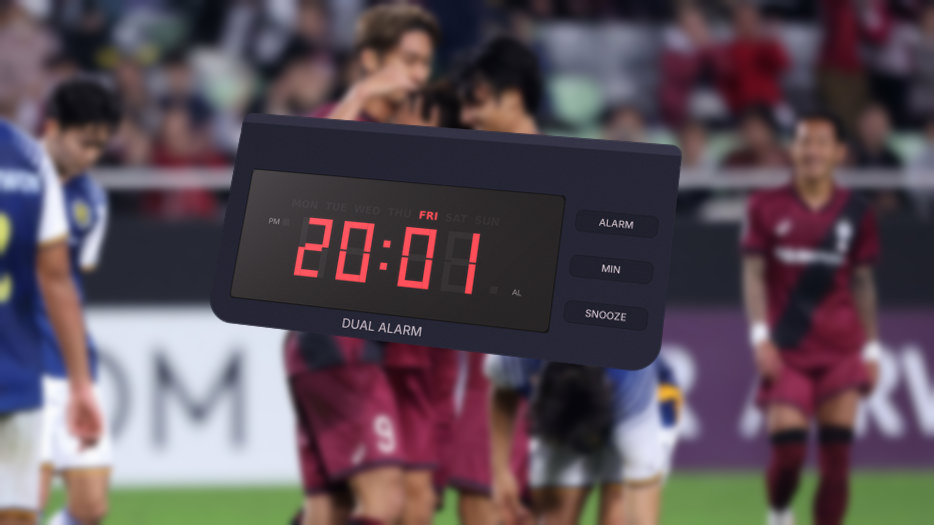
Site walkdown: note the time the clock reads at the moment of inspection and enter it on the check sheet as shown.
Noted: 20:01
